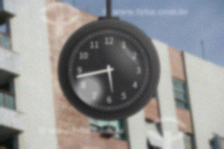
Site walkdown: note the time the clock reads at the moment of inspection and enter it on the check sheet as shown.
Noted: 5:43
